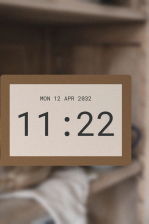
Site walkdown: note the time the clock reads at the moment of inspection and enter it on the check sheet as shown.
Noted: 11:22
